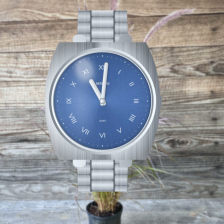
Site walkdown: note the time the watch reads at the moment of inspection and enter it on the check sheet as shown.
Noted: 11:01
